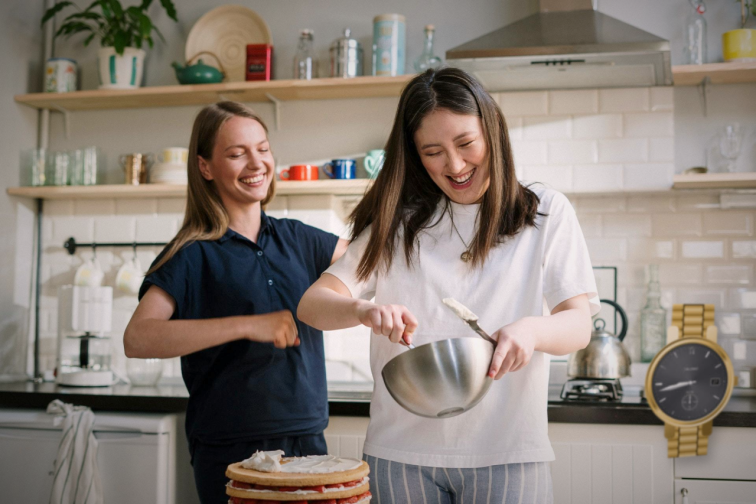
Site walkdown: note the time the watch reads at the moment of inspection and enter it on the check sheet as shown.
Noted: 8:43
